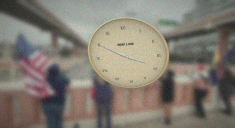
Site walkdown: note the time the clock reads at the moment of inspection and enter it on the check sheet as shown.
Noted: 3:50
